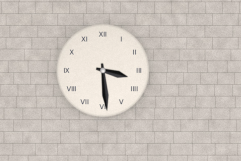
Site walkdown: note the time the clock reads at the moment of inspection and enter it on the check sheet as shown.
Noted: 3:29
